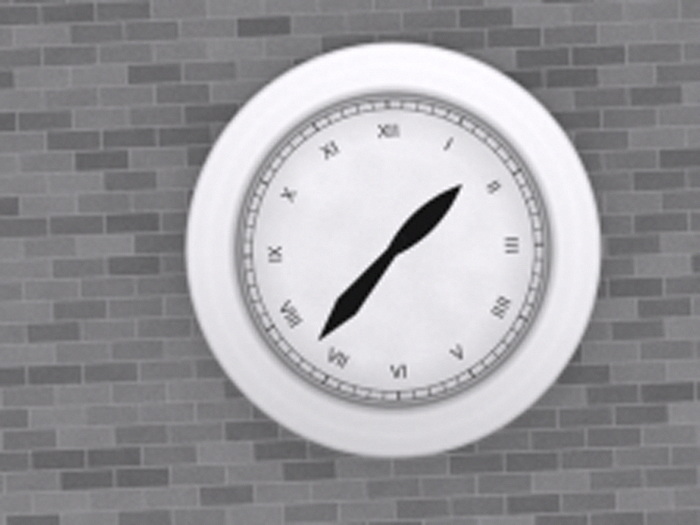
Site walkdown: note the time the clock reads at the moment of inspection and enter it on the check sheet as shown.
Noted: 1:37
